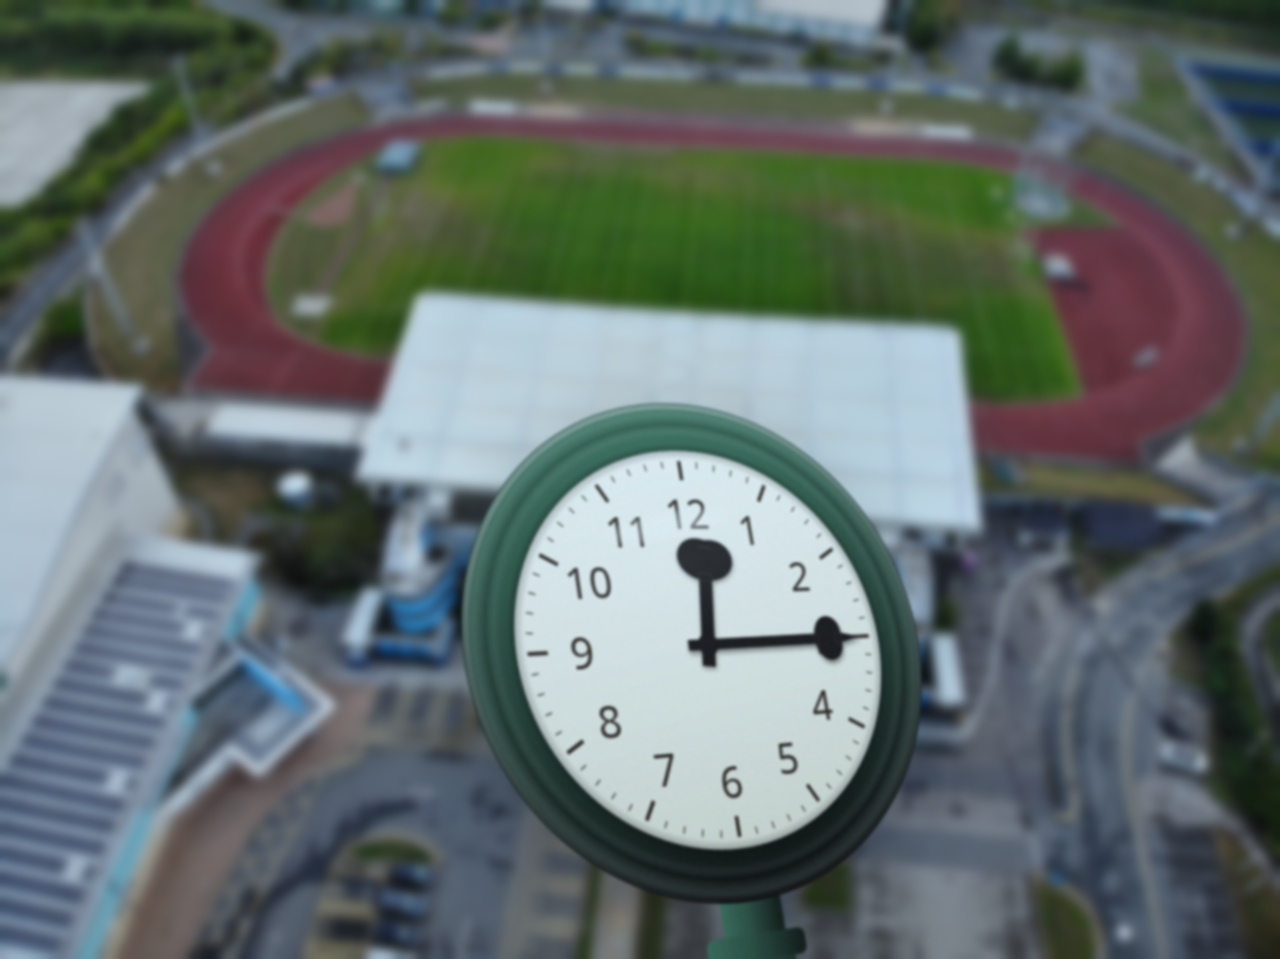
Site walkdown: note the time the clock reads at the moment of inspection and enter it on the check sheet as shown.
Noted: 12:15
